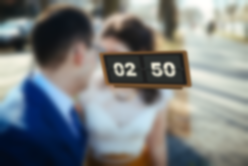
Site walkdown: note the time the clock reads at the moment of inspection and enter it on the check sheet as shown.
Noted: 2:50
